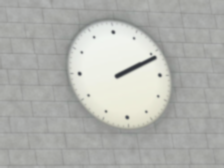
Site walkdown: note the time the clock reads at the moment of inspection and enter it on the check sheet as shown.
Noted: 2:11
